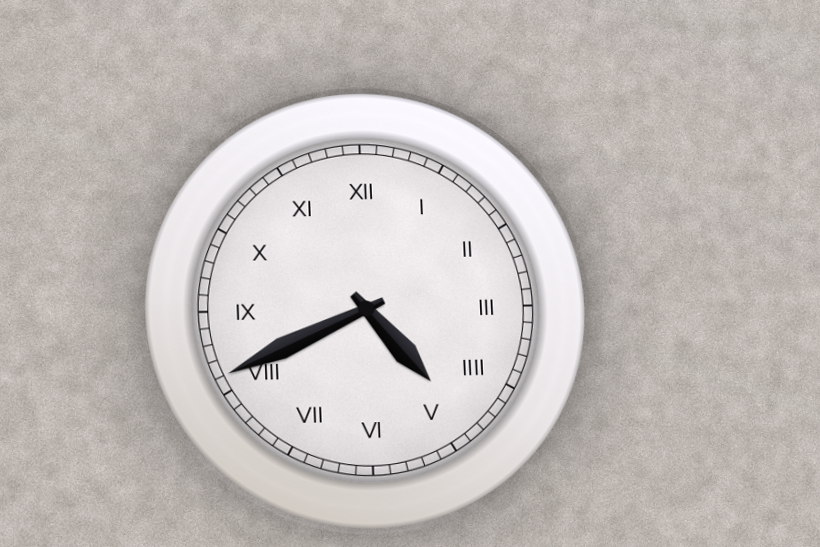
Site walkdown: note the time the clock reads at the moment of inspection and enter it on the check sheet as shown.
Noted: 4:41
